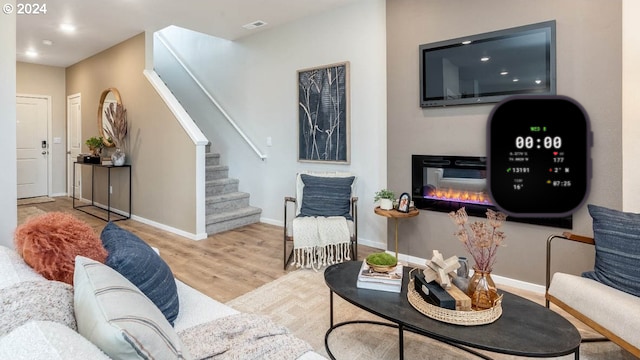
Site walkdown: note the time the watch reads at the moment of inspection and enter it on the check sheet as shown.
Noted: 0:00
